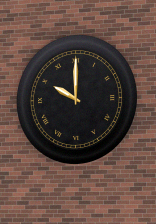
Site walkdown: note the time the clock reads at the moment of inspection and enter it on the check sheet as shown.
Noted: 10:00
